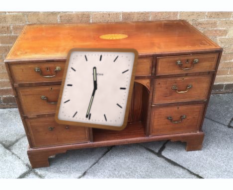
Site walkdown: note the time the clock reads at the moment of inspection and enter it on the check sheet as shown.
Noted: 11:31
